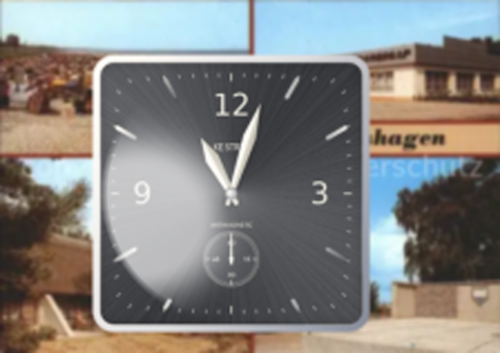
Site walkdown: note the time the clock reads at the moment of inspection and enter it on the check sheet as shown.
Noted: 11:03
